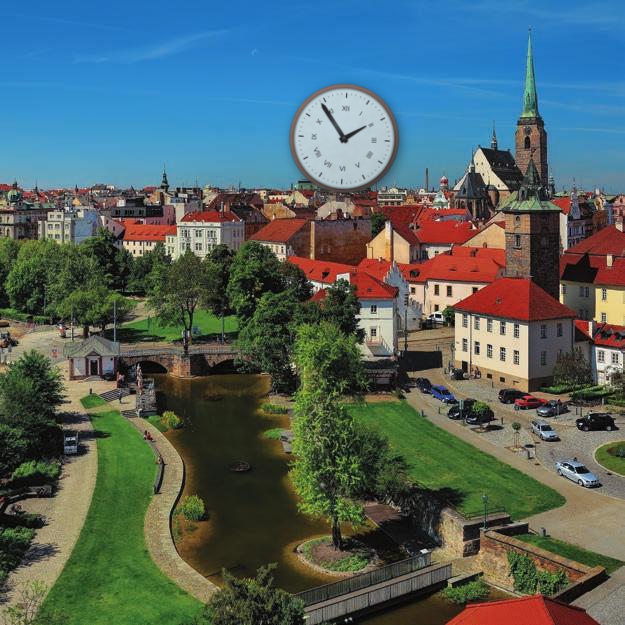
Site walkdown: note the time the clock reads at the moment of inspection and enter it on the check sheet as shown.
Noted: 1:54
